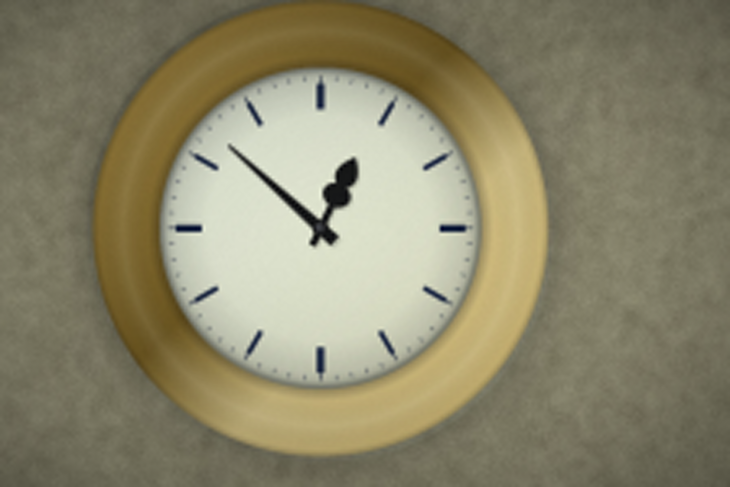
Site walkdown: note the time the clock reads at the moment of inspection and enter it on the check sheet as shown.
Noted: 12:52
